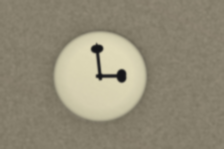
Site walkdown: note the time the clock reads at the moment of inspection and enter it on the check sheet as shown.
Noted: 2:59
